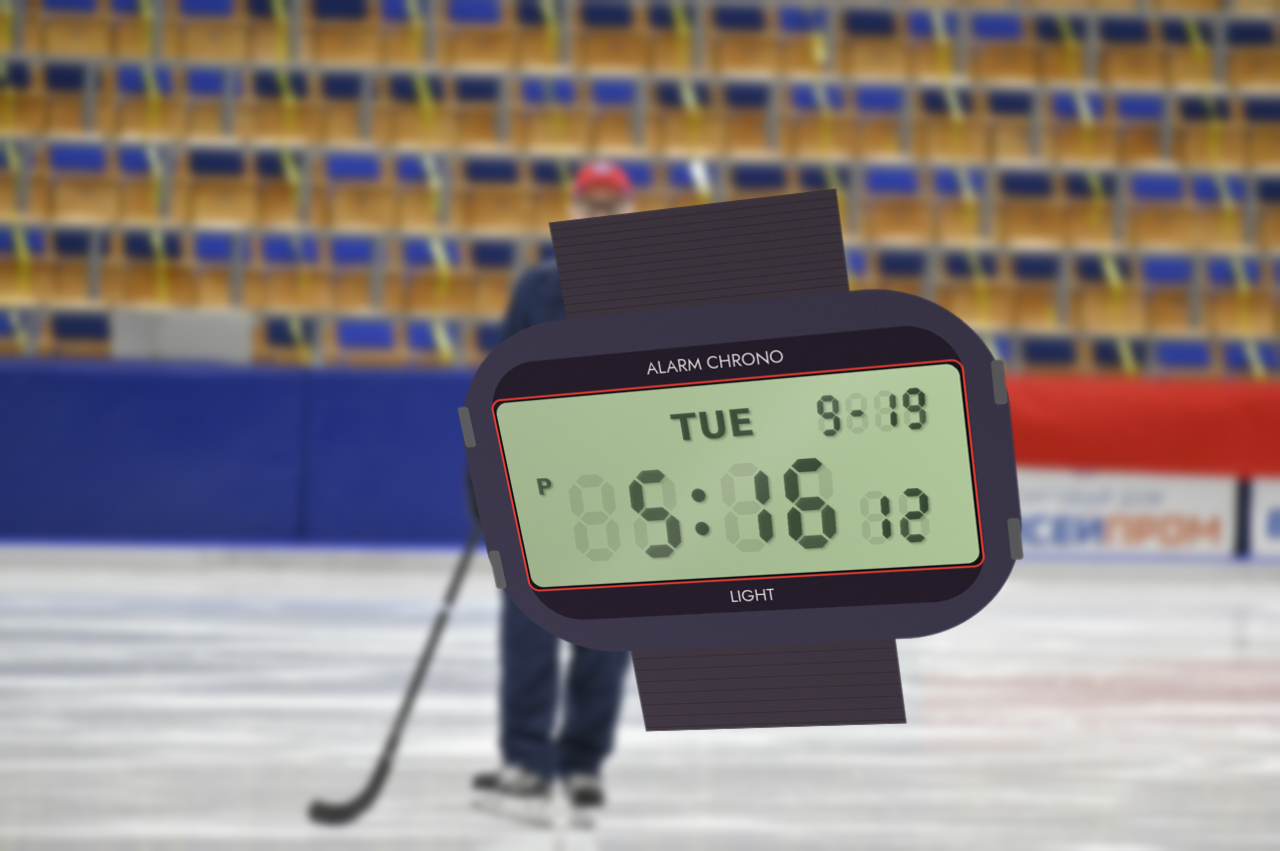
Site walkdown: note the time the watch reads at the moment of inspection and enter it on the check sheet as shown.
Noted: 5:16:12
